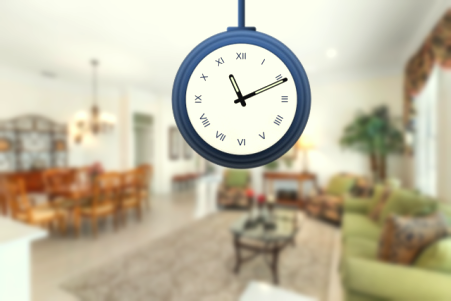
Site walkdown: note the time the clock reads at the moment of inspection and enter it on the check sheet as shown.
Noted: 11:11
